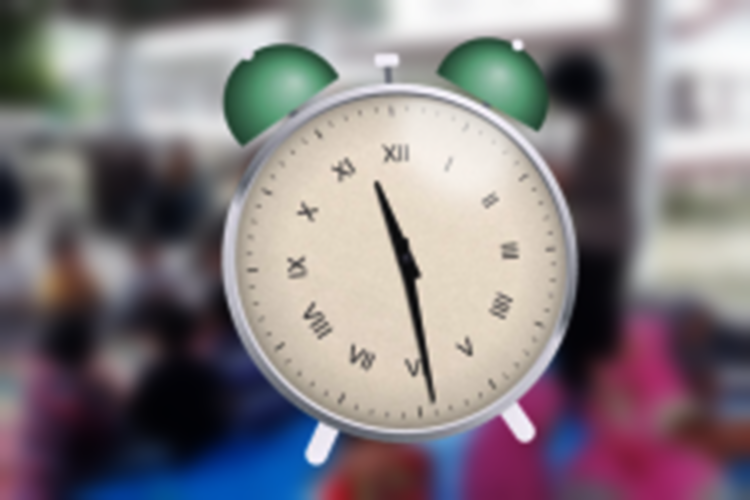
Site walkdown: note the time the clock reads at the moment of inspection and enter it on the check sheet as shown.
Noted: 11:29
